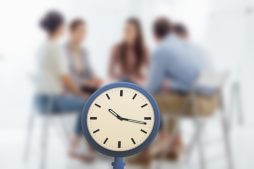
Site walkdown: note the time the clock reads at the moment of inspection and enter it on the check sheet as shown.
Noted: 10:17
